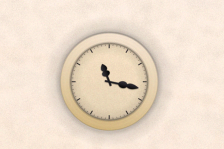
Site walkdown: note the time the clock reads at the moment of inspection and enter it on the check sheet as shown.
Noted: 11:17
